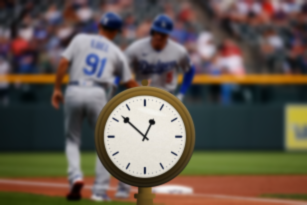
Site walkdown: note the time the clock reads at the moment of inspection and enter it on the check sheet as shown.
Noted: 12:52
